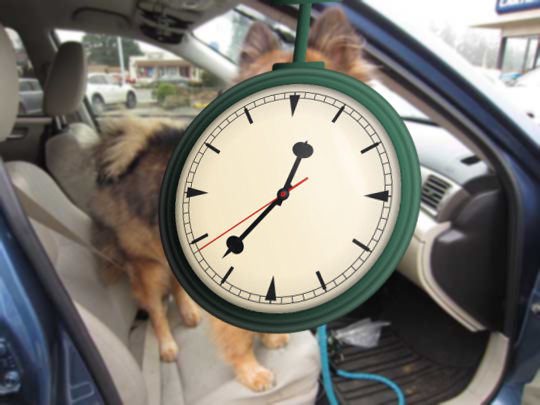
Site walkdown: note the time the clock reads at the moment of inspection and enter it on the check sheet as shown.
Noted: 12:36:39
